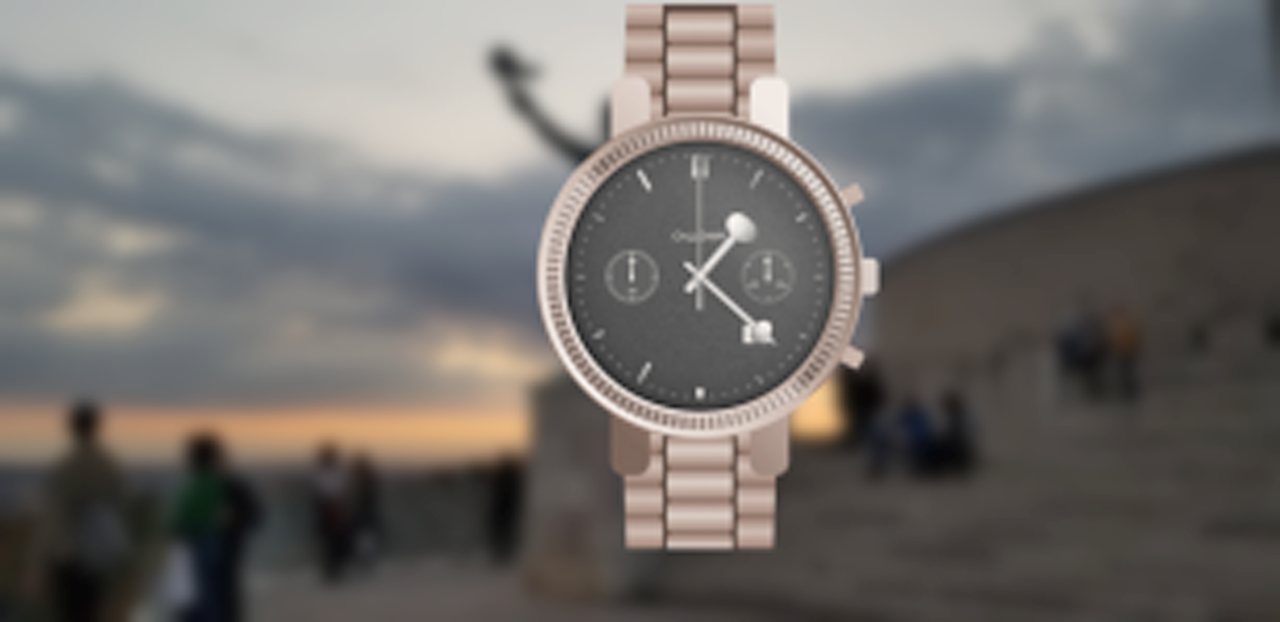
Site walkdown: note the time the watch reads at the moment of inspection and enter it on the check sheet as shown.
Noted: 1:22
